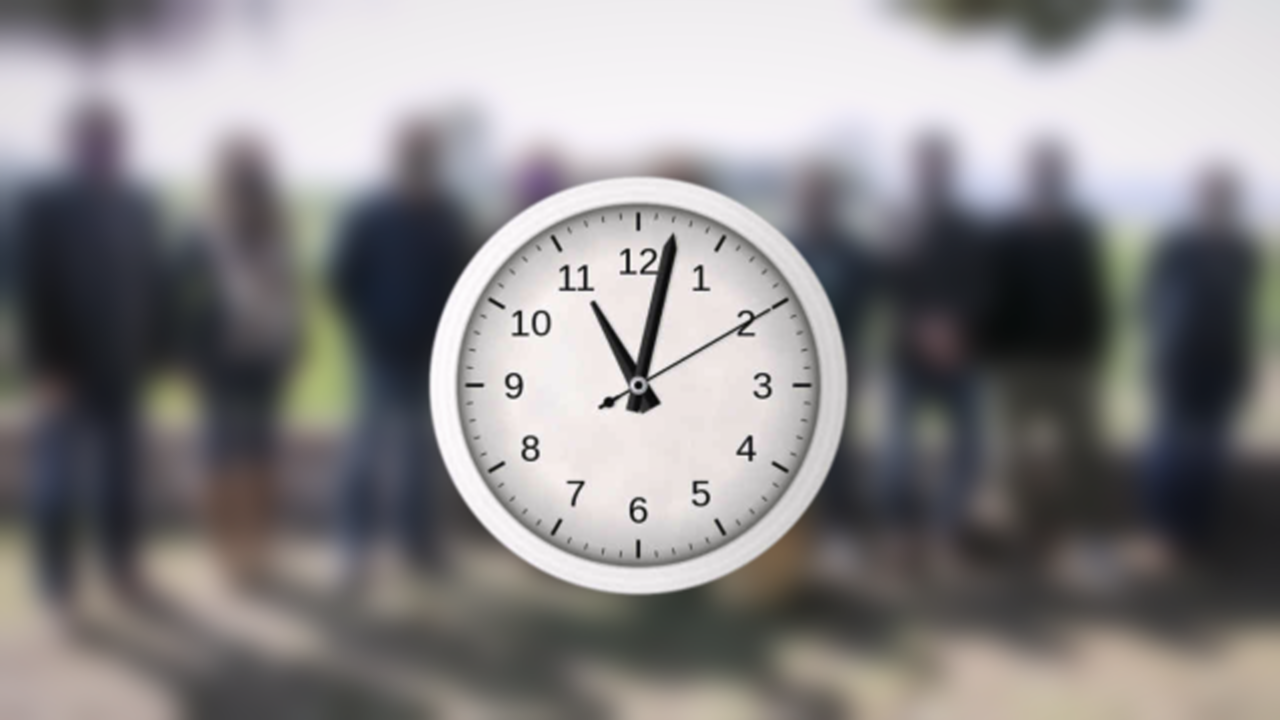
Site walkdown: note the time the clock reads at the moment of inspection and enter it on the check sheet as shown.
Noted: 11:02:10
